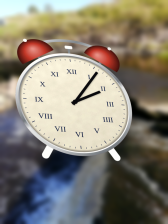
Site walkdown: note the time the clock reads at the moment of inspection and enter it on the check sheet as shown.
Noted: 2:06
